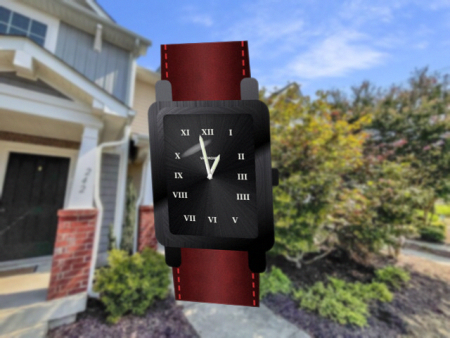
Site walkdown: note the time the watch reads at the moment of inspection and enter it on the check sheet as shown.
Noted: 12:58
